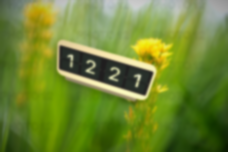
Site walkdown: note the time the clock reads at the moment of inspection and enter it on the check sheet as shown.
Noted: 12:21
